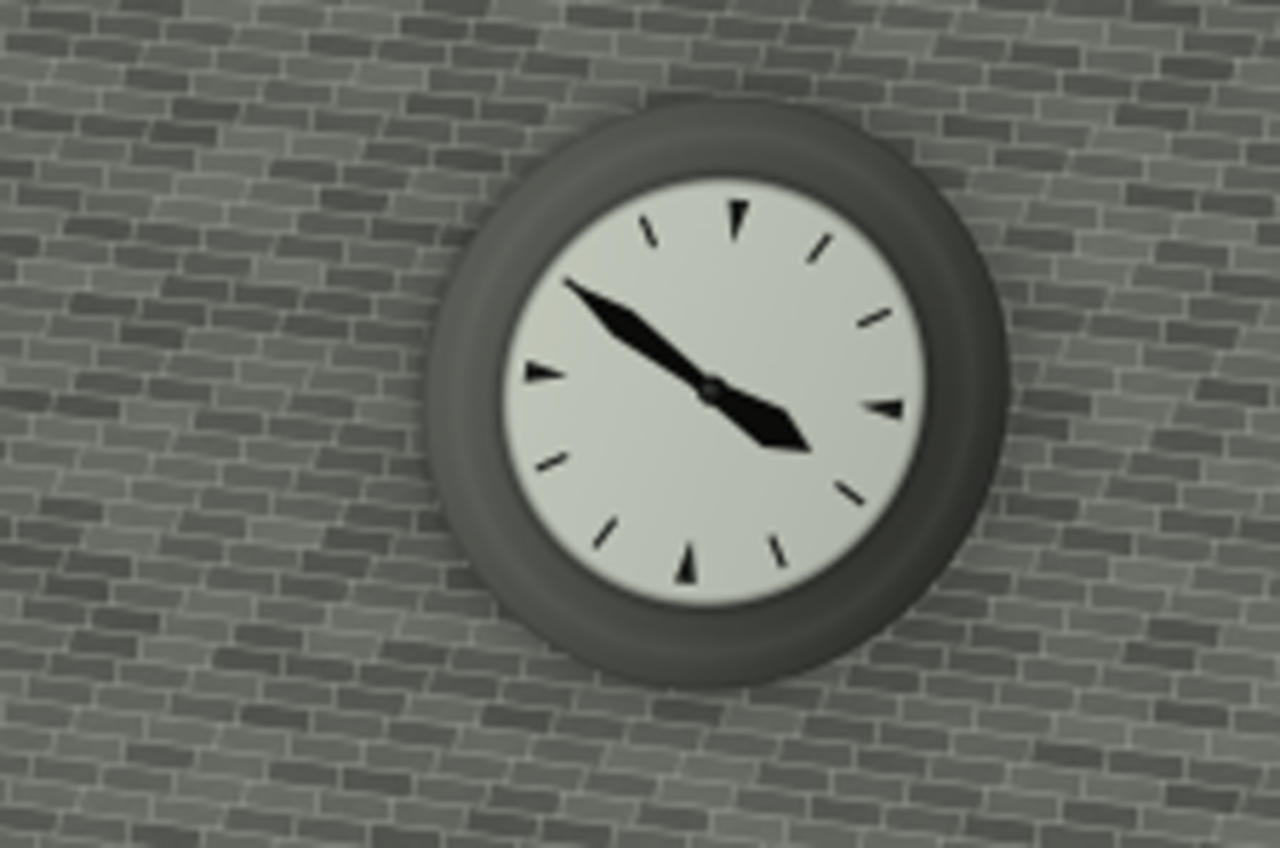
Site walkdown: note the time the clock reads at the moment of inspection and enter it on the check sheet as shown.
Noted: 3:50
